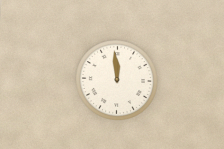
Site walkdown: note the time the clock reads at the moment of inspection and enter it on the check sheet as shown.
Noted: 11:59
